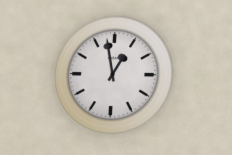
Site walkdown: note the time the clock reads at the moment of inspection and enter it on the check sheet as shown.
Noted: 12:58
